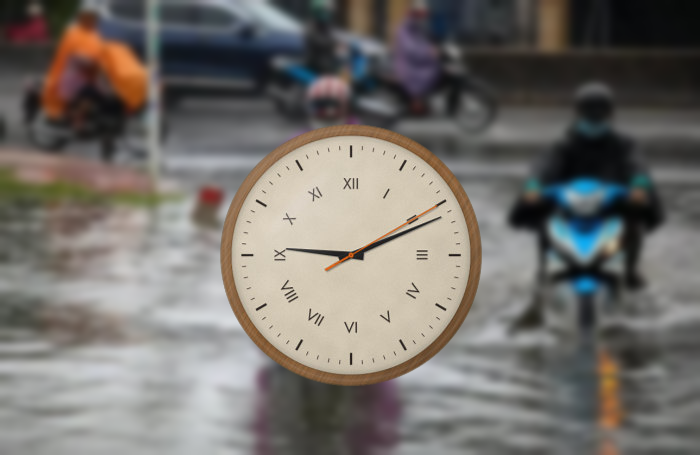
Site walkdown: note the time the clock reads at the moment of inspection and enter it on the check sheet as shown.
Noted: 9:11:10
